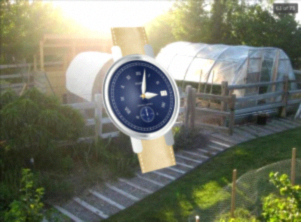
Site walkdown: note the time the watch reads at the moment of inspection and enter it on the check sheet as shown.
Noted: 3:03
